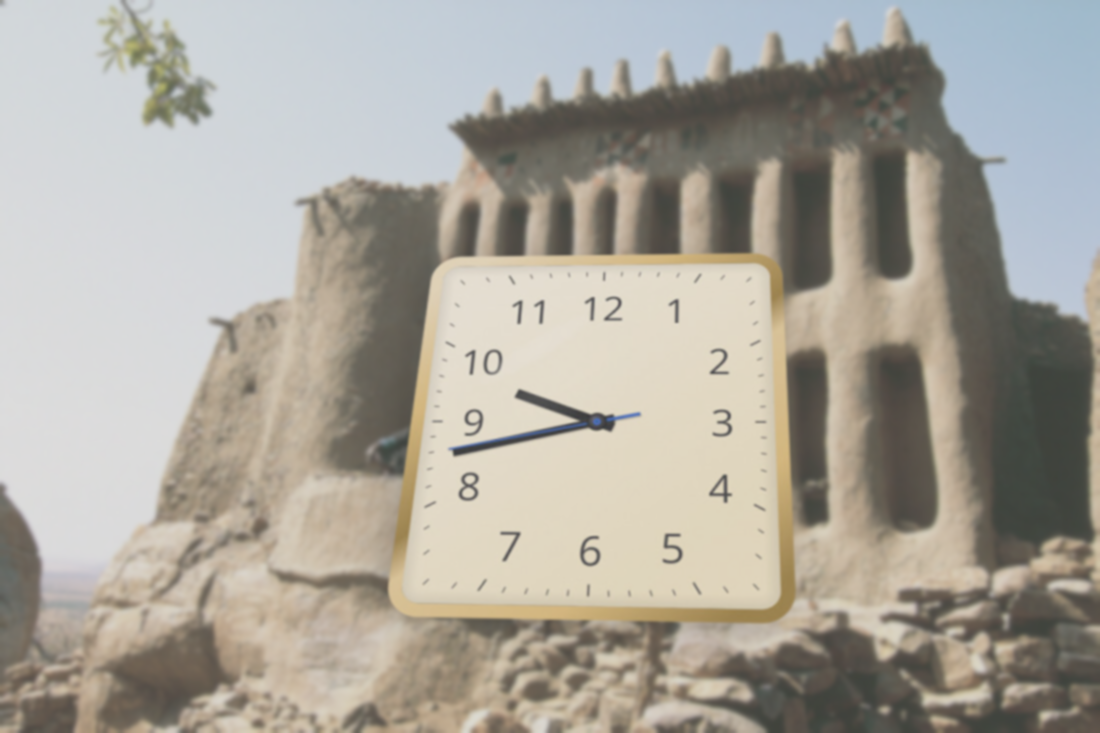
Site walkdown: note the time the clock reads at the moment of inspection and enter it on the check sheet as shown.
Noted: 9:42:43
